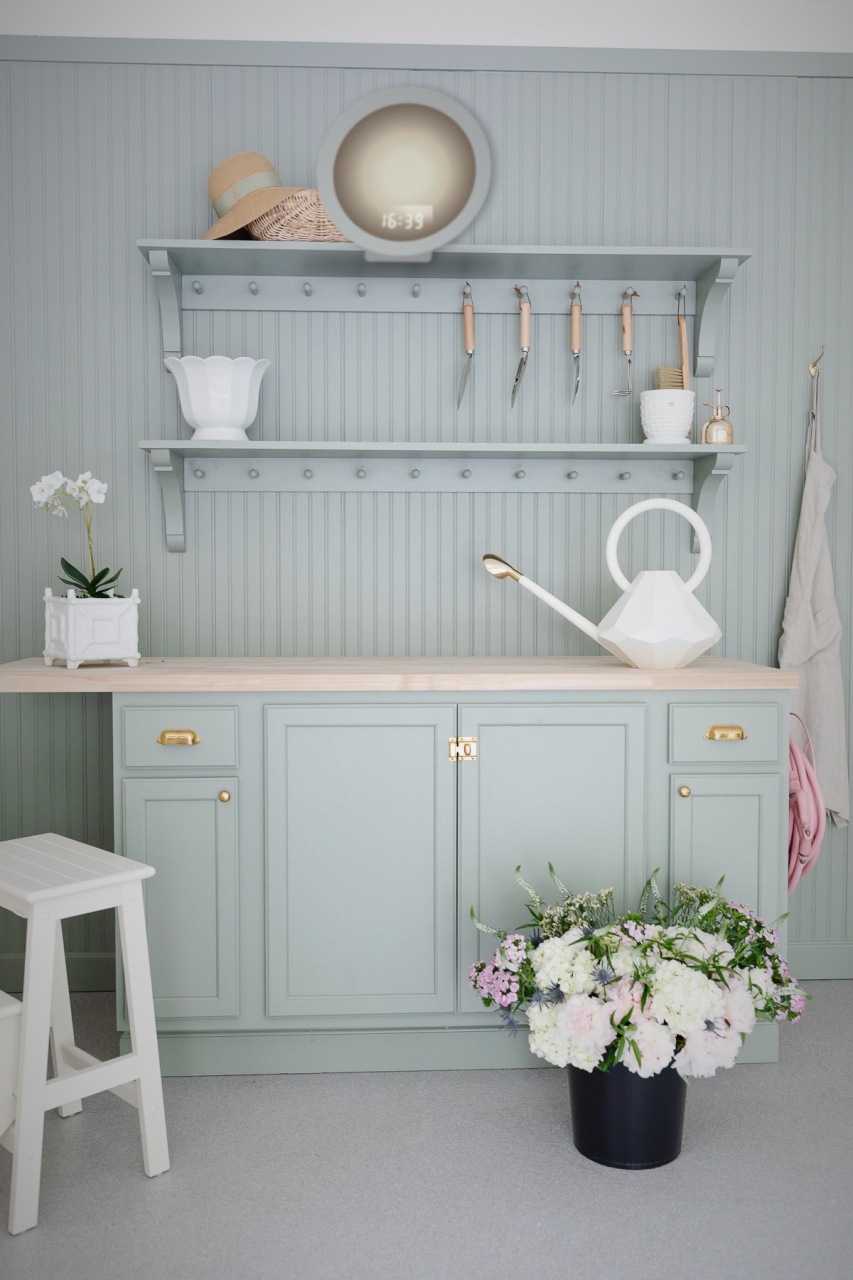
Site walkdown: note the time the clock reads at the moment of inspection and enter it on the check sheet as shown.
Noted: 16:39
